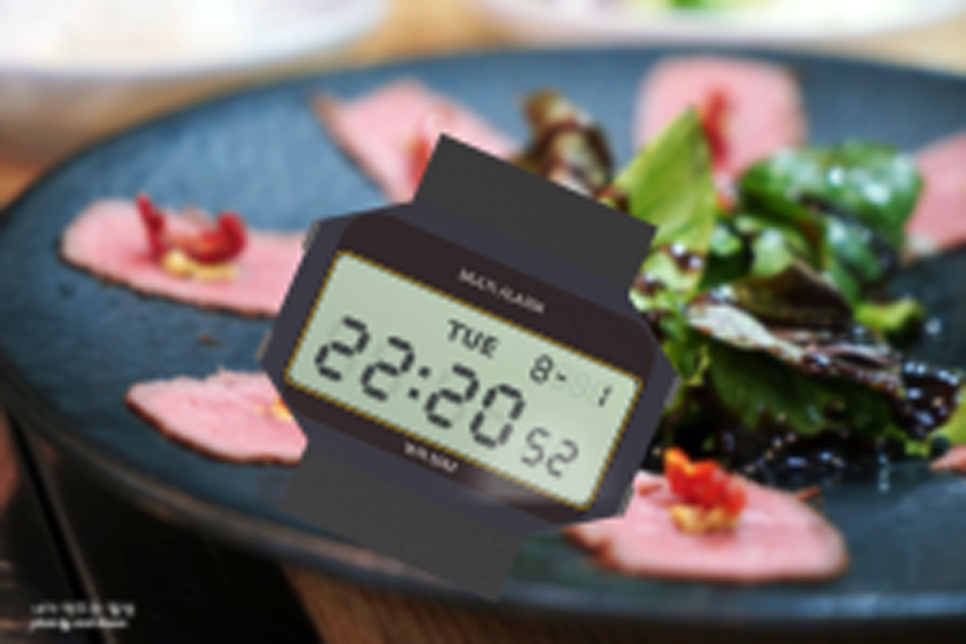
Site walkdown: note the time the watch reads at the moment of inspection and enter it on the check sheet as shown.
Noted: 22:20:52
